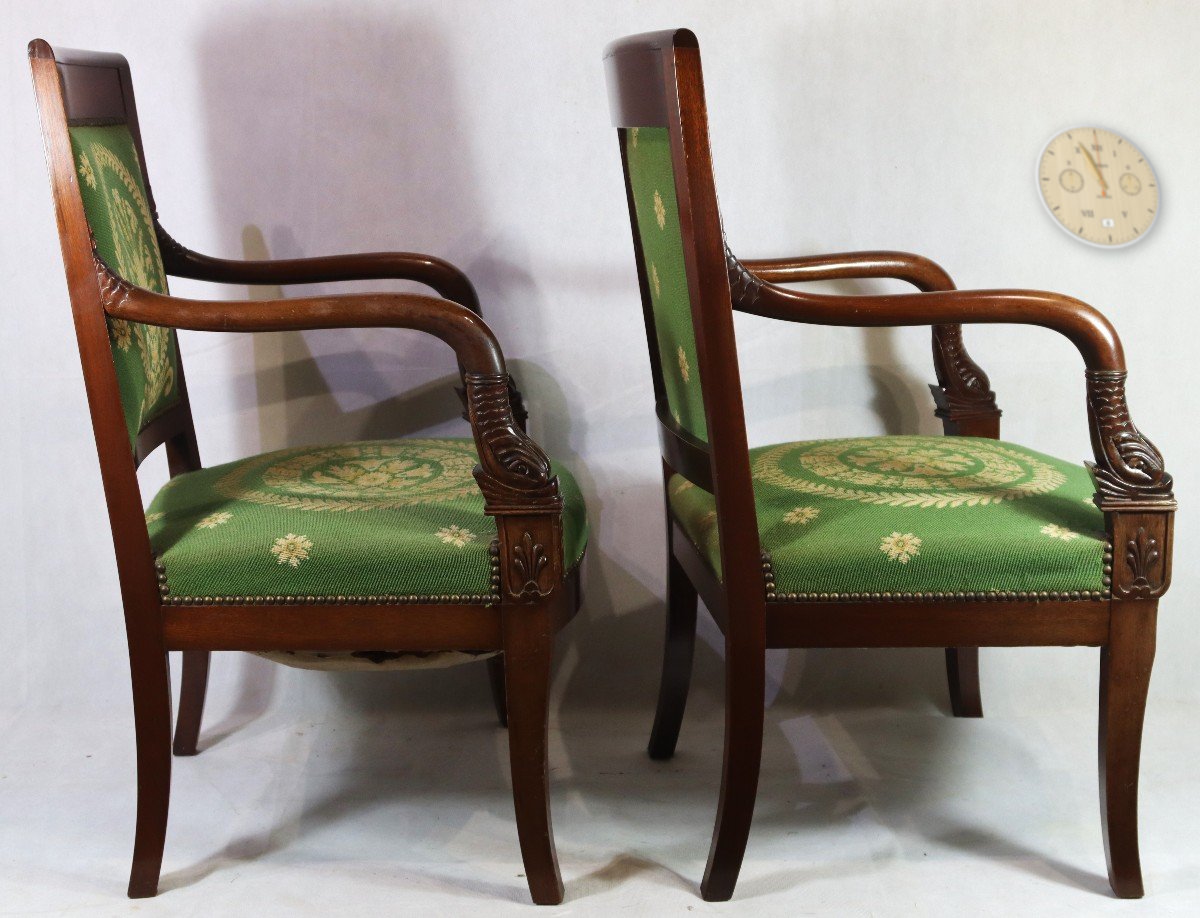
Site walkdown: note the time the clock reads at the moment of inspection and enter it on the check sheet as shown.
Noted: 10:56
